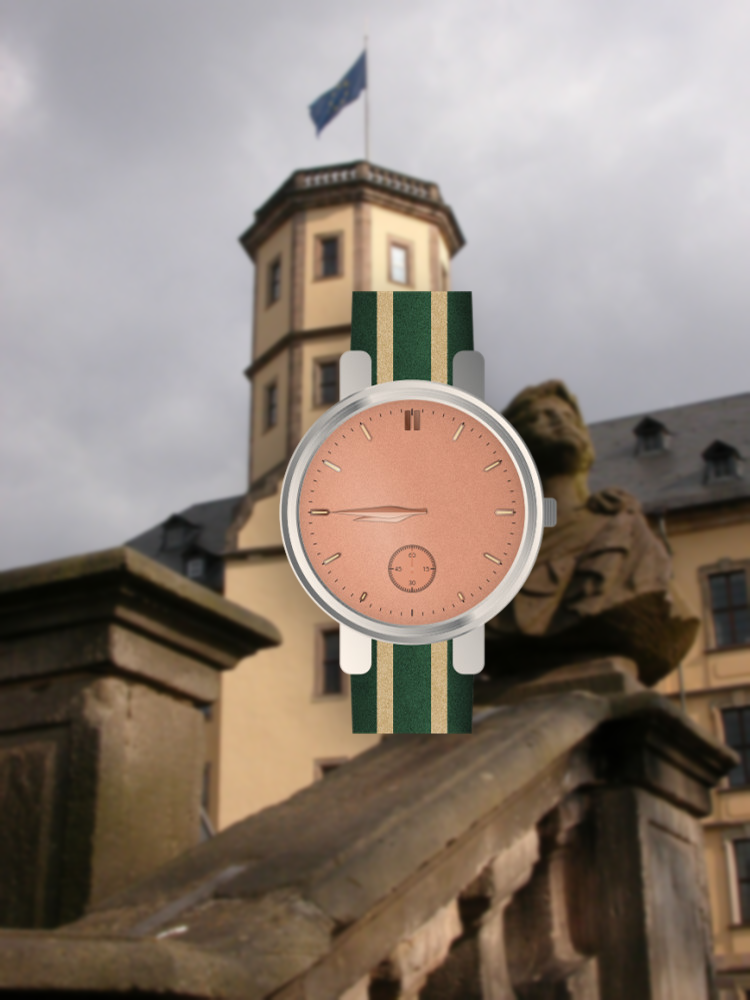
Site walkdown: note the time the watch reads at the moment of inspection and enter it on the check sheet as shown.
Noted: 8:45
